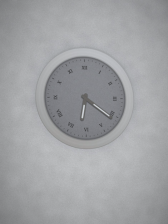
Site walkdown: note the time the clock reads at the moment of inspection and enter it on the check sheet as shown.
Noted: 6:21
